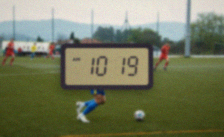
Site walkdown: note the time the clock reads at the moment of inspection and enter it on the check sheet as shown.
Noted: 10:19
